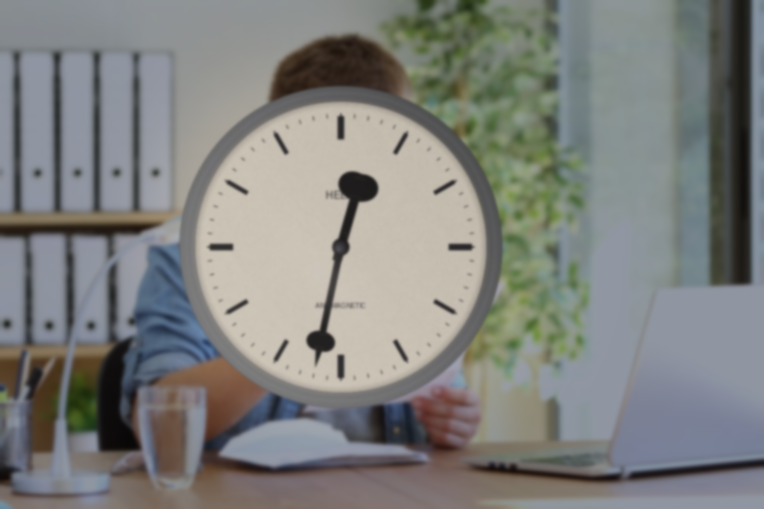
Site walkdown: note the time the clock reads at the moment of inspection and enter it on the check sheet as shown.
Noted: 12:32
